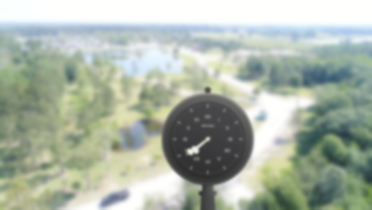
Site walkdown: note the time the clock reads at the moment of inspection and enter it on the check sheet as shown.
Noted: 7:39
